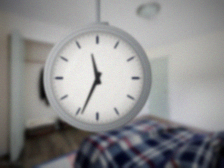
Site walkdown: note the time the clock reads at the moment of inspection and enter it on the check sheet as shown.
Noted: 11:34
